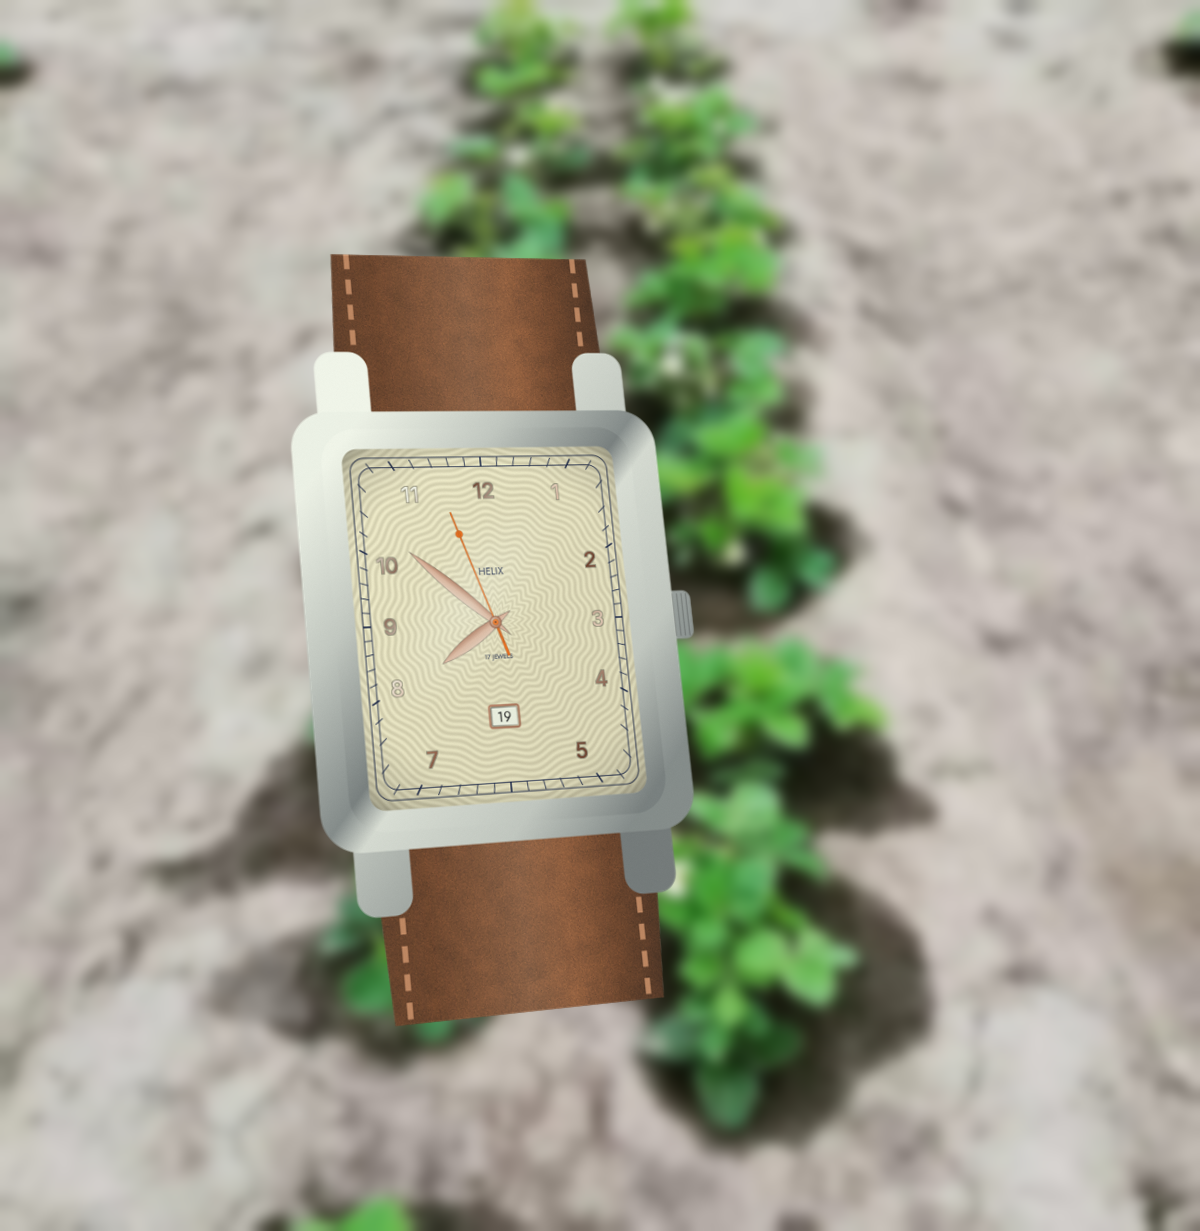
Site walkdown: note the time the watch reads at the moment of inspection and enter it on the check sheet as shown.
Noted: 7:51:57
